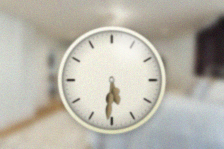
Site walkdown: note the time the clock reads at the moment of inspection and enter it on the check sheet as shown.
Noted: 5:31
